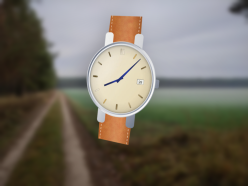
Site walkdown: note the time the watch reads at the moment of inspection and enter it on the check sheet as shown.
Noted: 8:07
